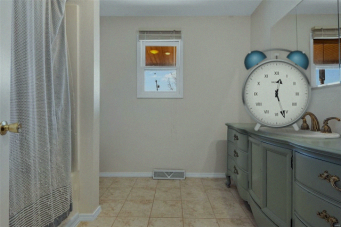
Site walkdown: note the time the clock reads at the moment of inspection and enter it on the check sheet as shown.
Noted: 12:27
